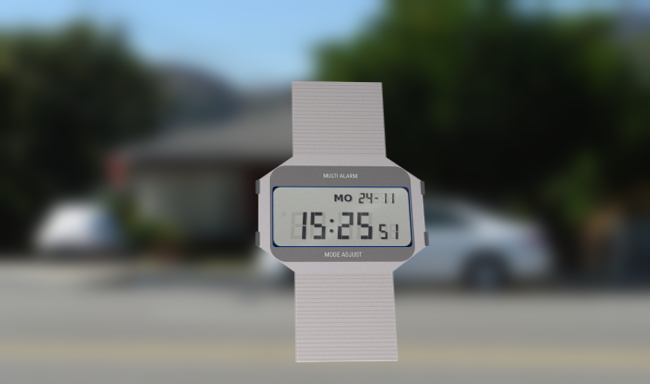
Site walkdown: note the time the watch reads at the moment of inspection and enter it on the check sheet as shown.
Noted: 15:25:51
